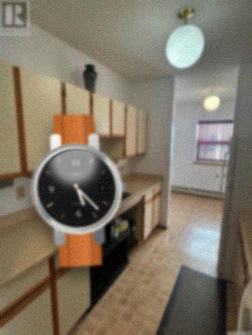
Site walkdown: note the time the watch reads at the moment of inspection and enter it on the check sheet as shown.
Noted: 5:23
